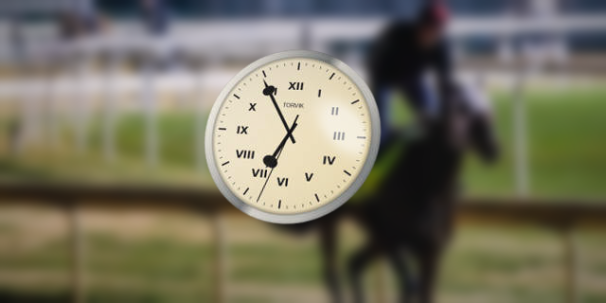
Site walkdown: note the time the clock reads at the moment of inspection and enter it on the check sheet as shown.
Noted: 6:54:33
